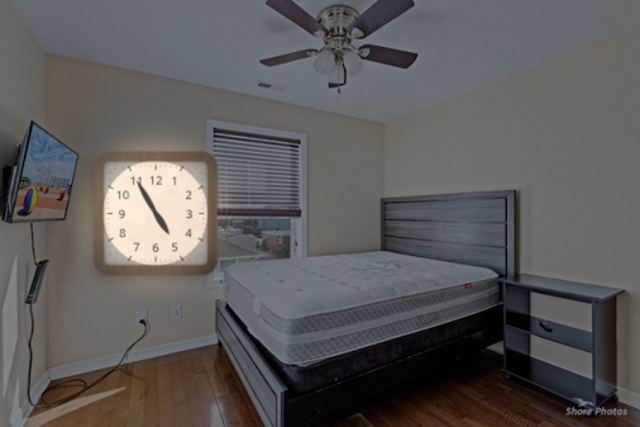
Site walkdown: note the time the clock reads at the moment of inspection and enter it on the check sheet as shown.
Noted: 4:55
